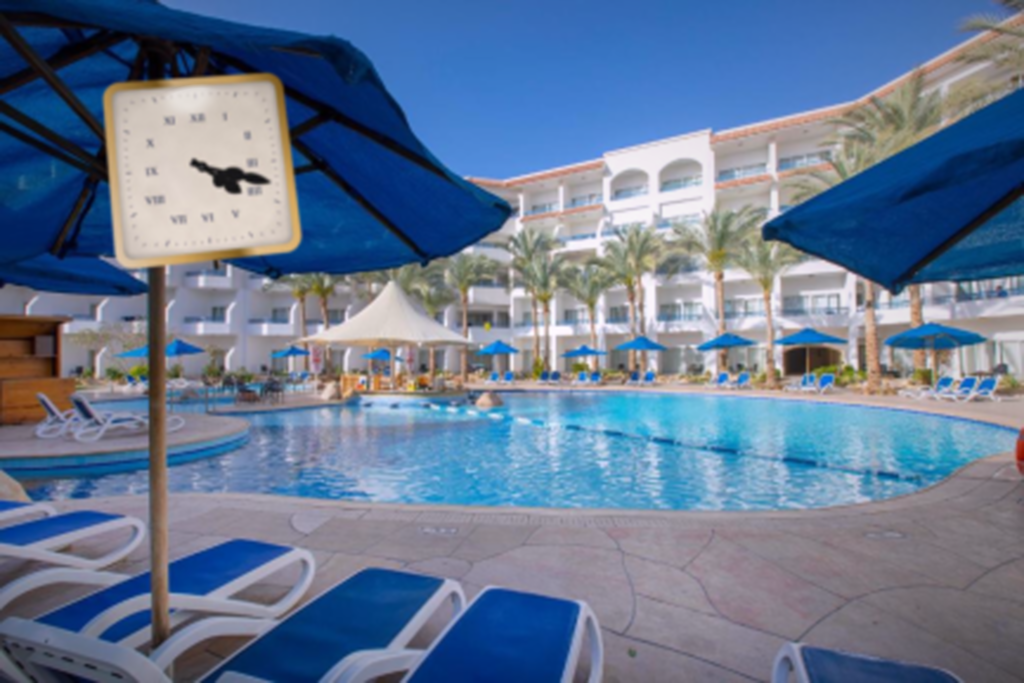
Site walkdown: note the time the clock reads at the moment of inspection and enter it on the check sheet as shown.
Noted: 4:18
